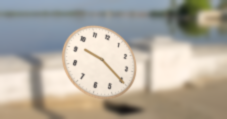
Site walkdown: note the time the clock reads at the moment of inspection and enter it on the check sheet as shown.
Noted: 9:20
